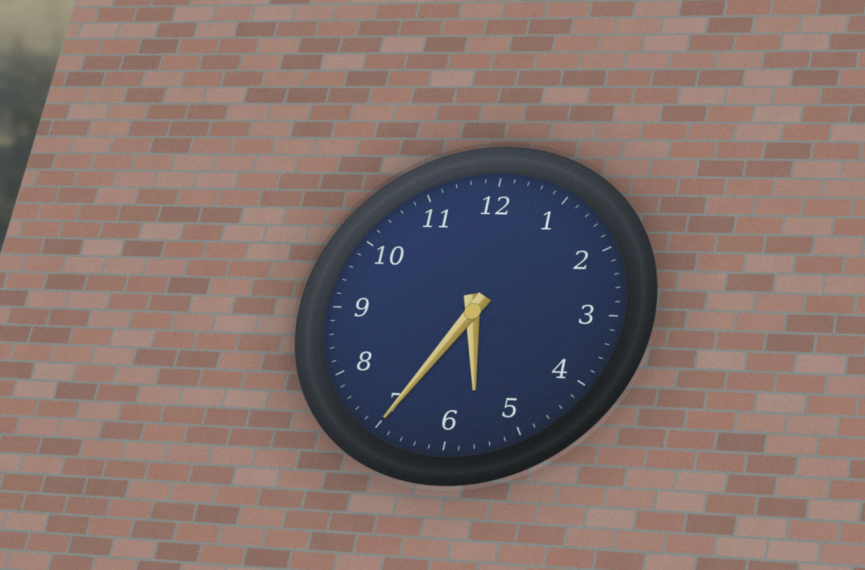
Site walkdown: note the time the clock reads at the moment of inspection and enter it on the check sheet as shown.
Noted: 5:35
